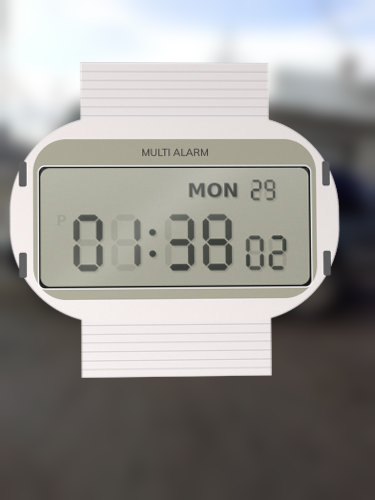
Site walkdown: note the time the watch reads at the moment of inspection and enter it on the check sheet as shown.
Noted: 1:38:02
